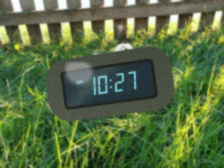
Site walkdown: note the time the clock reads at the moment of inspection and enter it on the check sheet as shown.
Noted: 10:27
